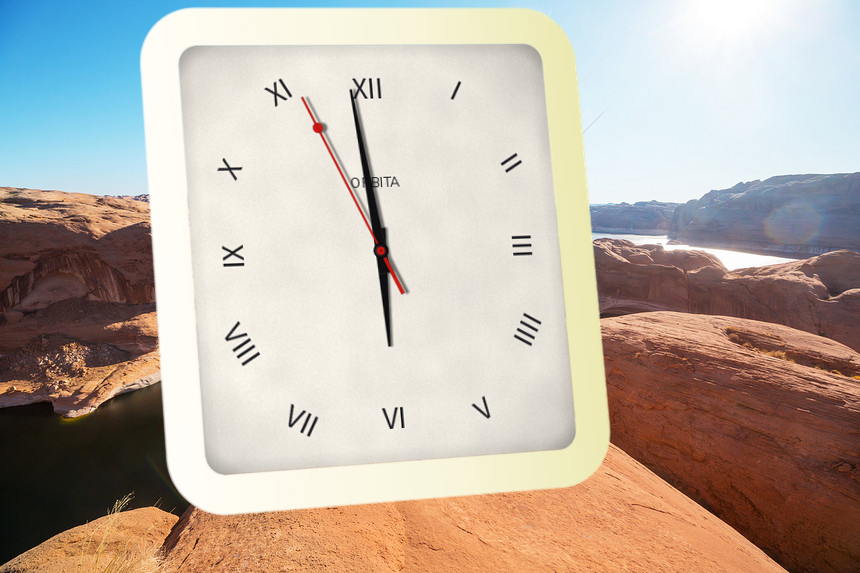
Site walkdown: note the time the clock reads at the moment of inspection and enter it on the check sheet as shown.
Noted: 5:58:56
